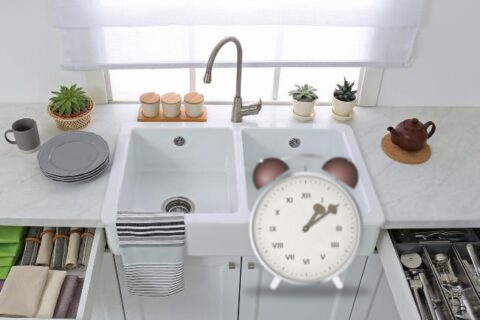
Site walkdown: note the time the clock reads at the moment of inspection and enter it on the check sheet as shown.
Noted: 1:09
